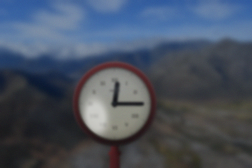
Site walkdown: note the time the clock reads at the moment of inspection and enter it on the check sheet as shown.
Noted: 12:15
